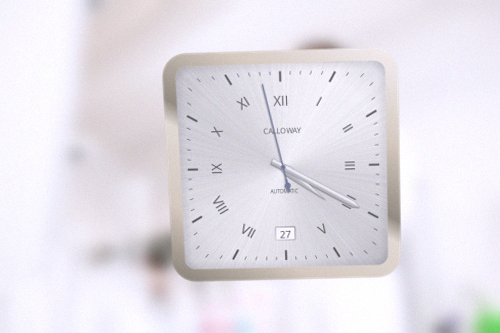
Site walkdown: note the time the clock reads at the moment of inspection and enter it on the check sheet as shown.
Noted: 4:19:58
